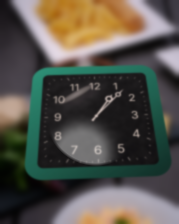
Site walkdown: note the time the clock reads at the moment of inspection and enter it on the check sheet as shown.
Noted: 1:07
